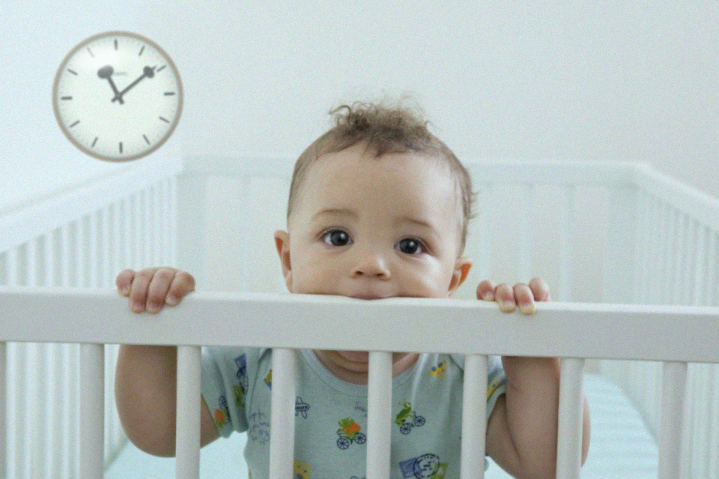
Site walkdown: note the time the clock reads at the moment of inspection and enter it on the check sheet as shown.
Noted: 11:09
